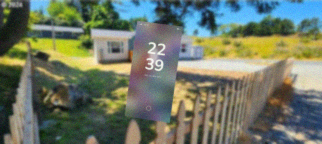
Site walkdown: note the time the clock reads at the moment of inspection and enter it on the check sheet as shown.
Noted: 22:39
